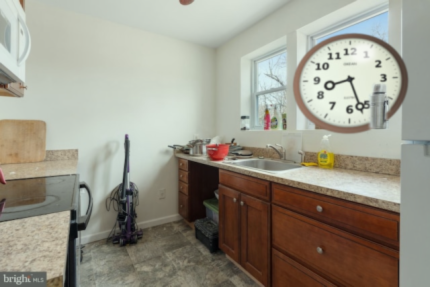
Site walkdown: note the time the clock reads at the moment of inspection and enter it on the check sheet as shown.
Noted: 8:27
